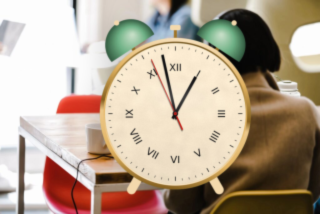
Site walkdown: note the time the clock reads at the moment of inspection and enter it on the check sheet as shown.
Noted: 12:57:56
